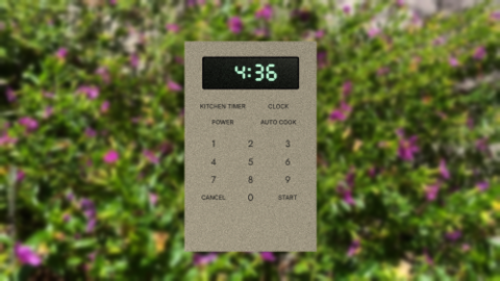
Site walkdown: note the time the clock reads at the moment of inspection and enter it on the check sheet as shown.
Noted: 4:36
